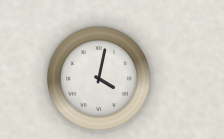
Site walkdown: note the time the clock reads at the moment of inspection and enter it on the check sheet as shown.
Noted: 4:02
